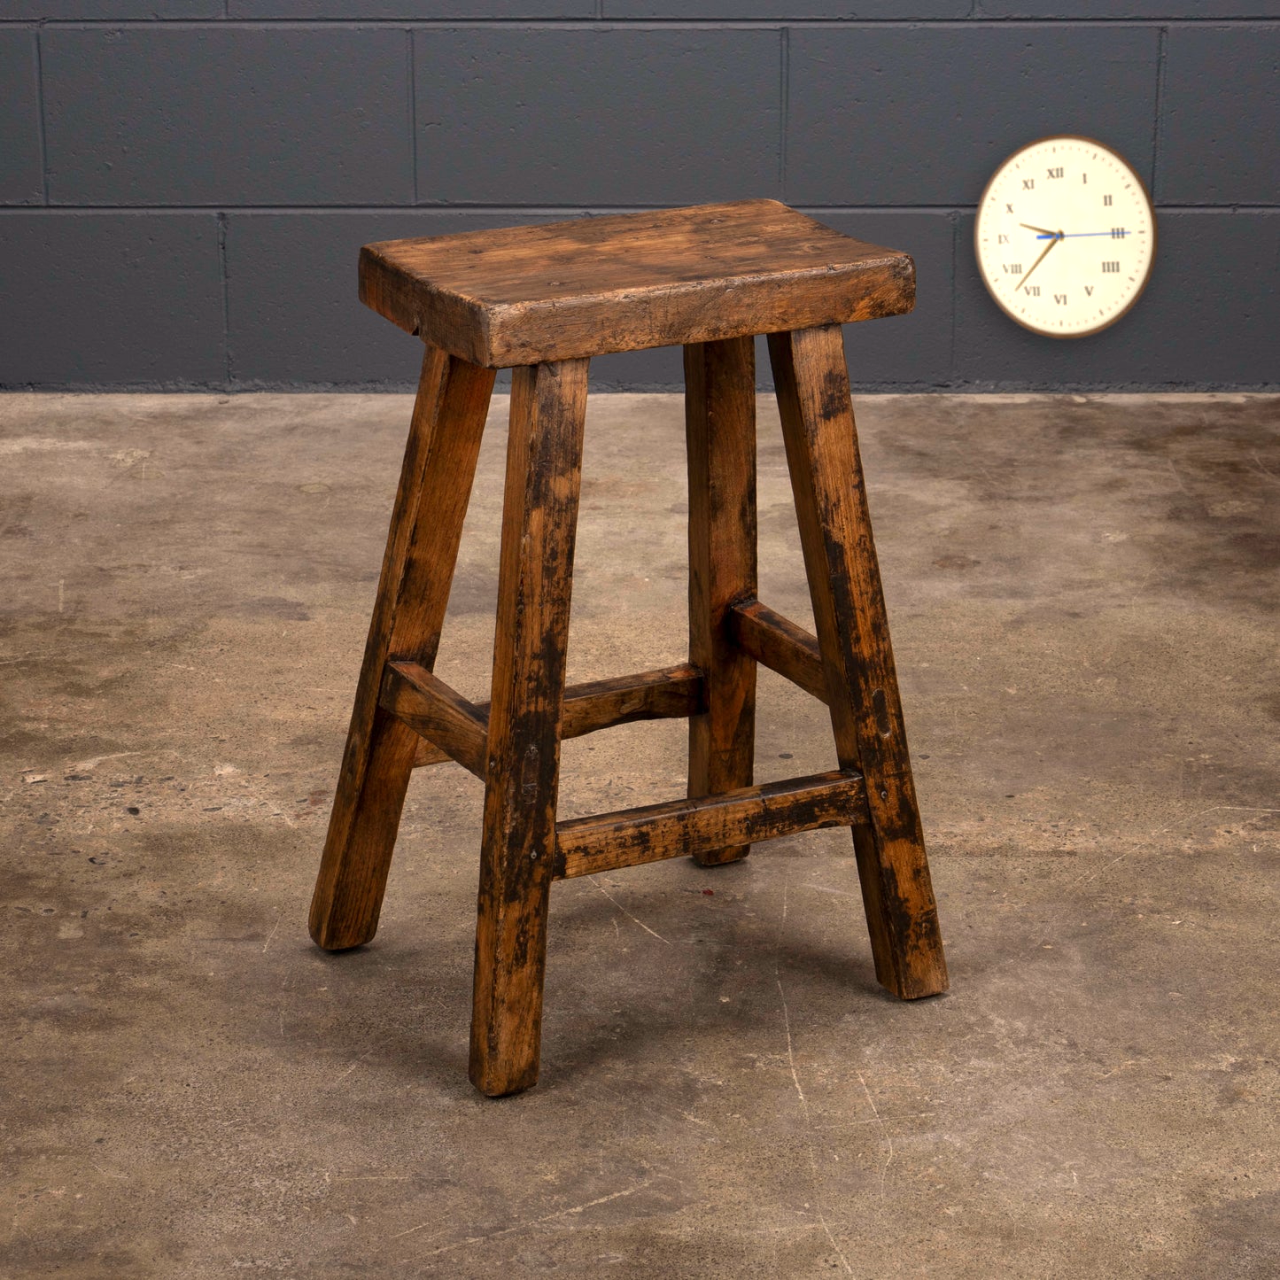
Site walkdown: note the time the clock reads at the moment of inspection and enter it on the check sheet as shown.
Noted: 9:37:15
